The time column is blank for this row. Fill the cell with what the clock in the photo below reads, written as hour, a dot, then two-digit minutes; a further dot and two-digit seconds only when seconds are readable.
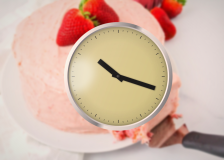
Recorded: 10.18
